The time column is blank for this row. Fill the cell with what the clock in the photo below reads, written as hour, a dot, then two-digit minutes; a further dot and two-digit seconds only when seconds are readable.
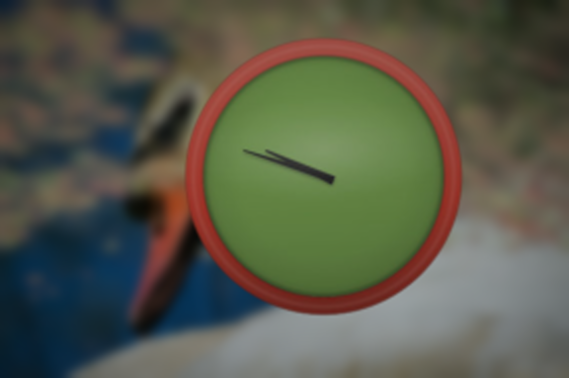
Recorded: 9.48
